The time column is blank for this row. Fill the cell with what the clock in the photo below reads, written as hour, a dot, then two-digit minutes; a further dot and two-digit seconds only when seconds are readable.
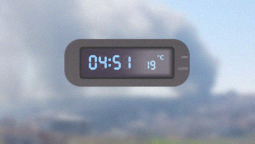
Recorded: 4.51
